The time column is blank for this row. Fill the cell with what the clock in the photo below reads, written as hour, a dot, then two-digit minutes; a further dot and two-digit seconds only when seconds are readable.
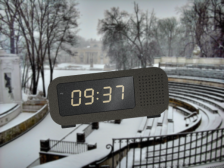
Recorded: 9.37
